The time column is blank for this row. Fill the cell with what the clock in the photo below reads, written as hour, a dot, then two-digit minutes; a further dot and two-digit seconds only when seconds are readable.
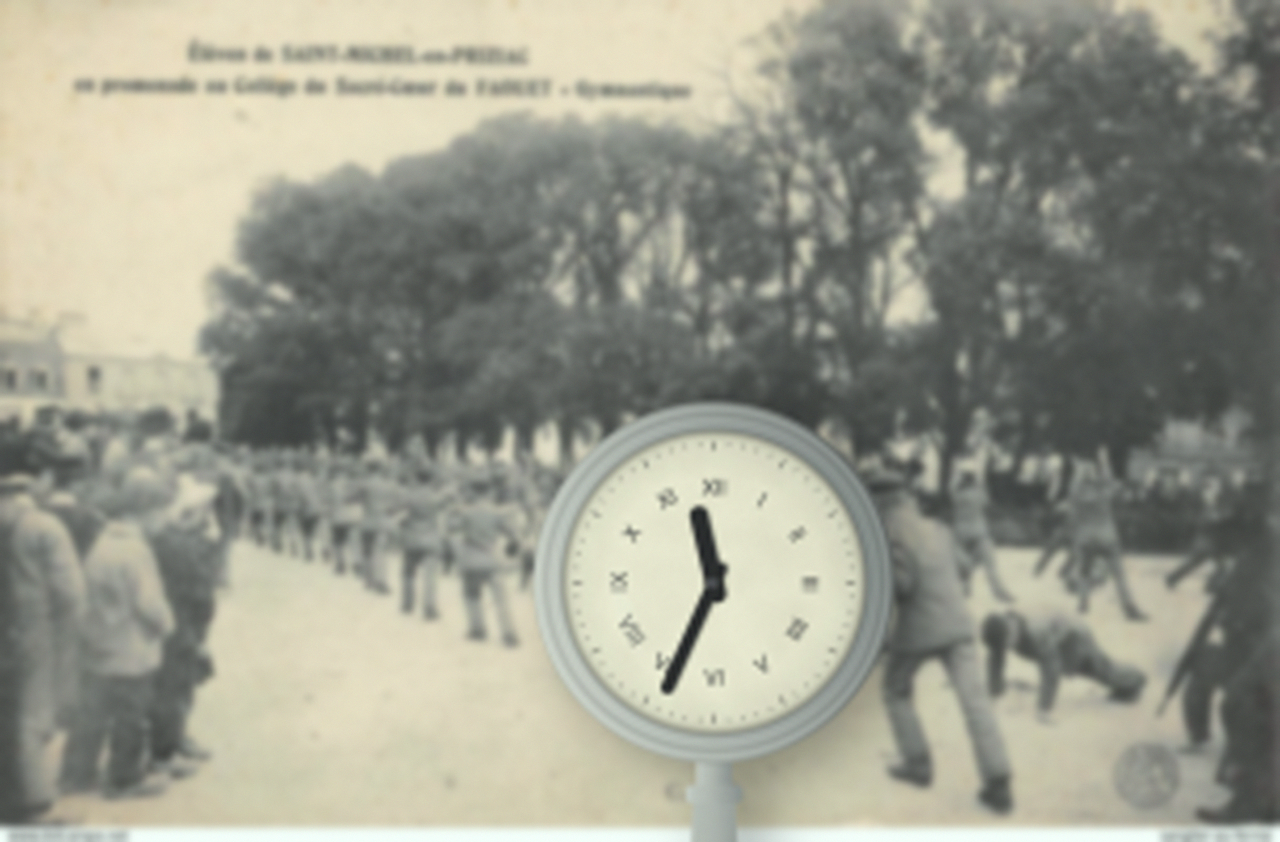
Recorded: 11.34
